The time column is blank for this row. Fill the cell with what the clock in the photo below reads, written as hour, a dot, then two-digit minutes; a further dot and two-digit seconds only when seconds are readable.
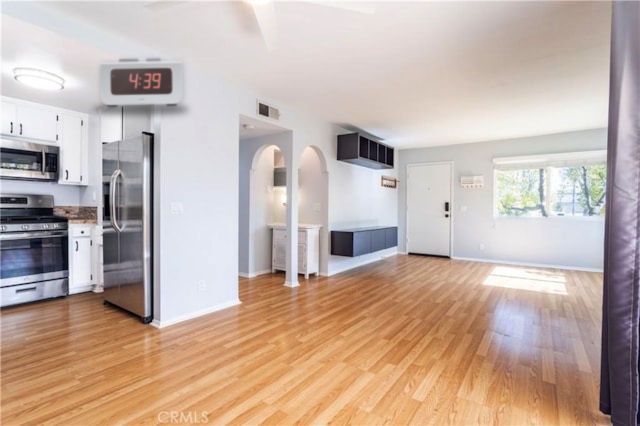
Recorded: 4.39
